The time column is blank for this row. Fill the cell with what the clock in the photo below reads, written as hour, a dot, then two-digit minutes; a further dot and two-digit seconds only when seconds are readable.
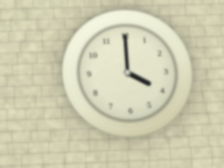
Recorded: 4.00
